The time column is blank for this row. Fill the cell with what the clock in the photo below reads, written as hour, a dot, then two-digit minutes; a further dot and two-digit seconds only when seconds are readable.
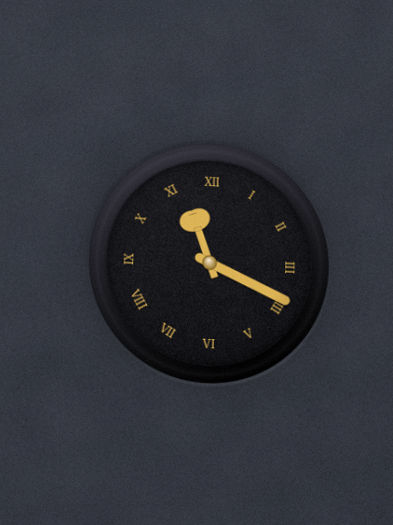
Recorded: 11.19
